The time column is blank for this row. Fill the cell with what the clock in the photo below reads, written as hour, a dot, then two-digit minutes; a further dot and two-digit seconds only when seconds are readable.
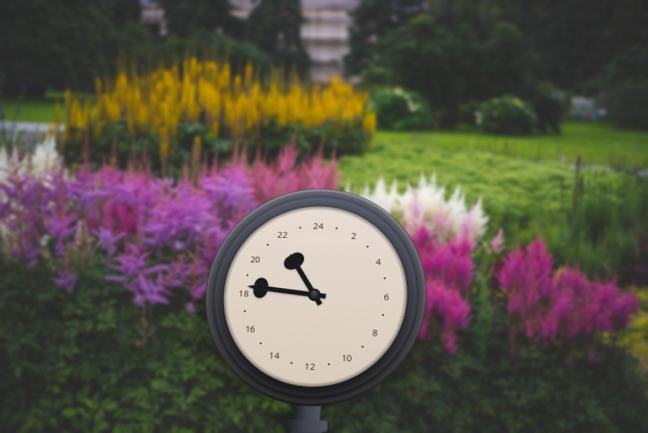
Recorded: 21.46
